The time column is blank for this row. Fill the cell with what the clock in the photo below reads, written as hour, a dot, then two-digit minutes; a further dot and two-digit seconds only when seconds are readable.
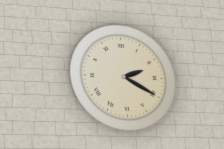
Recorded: 2.20
